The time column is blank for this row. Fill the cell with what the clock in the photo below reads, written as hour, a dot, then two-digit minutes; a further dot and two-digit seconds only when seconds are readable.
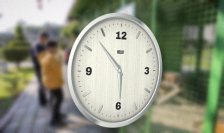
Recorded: 5.53
